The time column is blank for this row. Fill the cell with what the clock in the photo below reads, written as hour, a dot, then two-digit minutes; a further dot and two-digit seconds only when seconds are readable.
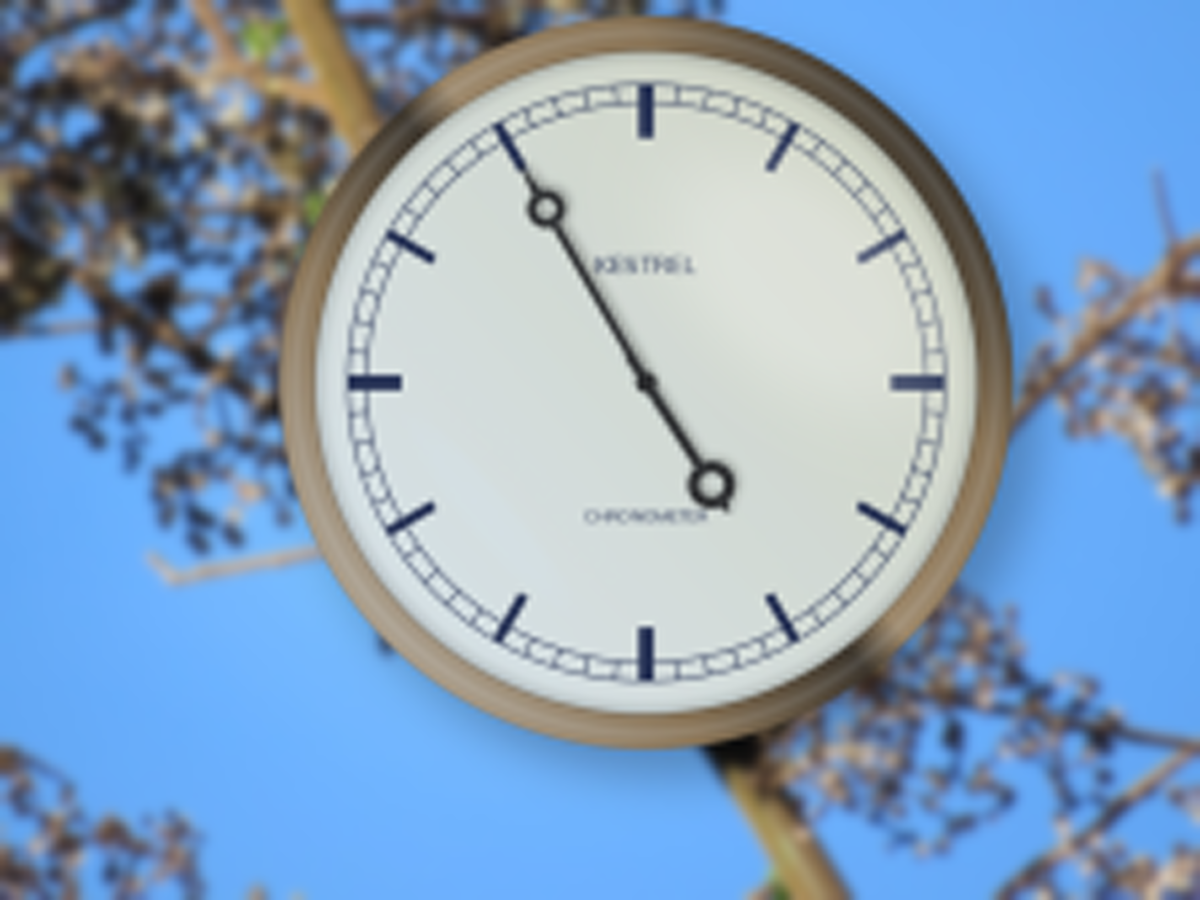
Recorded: 4.55
